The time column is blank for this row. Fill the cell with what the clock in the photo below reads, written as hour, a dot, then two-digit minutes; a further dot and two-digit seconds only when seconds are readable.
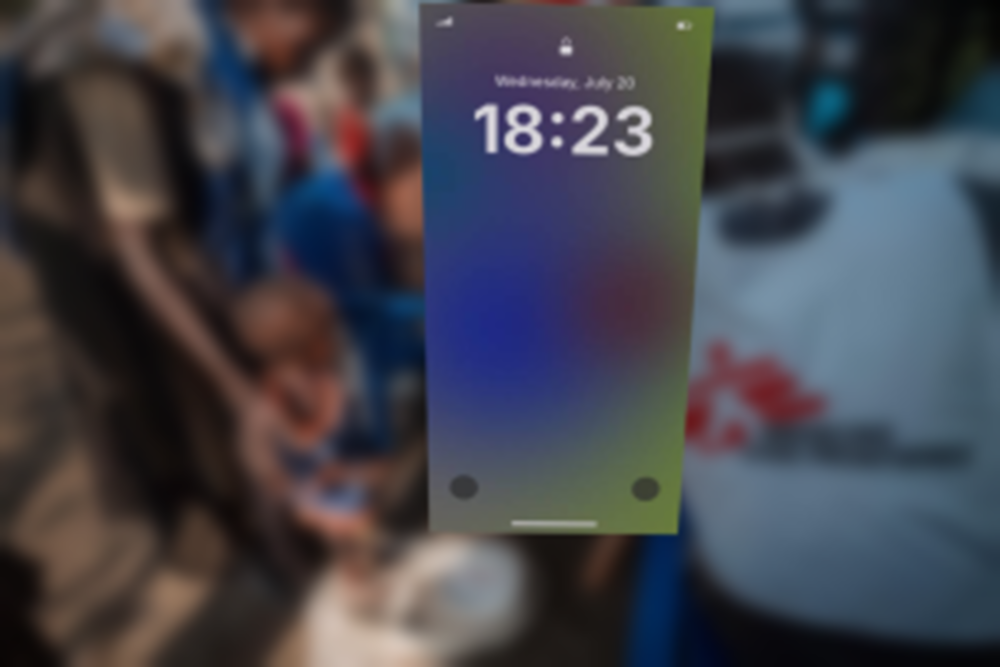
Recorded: 18.23
